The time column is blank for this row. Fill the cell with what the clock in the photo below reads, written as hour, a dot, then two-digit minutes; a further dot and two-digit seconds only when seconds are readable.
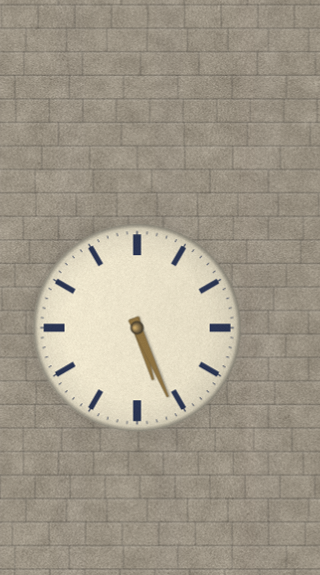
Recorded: 5.26
